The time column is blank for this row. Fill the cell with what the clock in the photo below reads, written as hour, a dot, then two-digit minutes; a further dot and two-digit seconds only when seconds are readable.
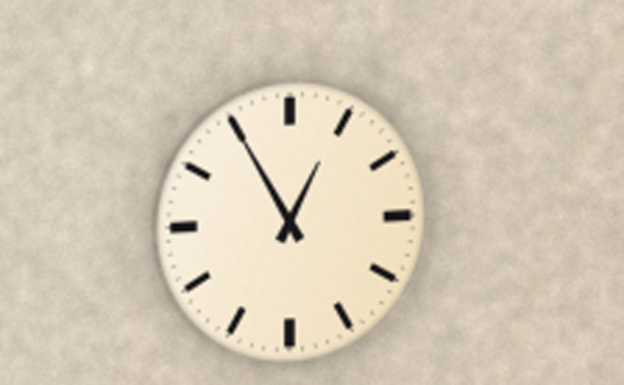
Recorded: 12.55
